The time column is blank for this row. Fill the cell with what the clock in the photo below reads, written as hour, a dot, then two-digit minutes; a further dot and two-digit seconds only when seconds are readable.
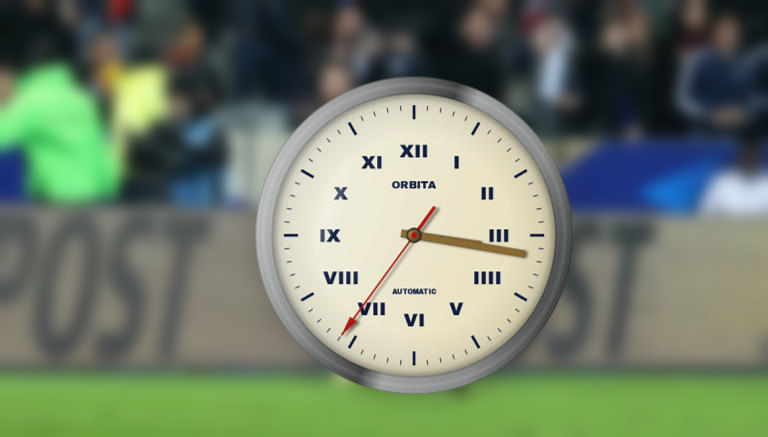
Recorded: 3.16.36
